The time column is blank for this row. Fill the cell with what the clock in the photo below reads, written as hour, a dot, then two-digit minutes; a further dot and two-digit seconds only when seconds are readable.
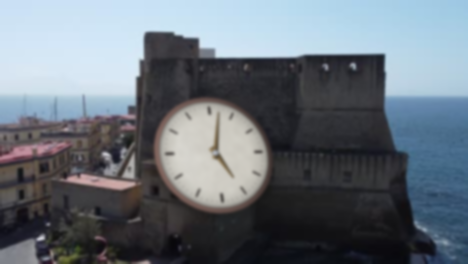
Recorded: 5.02
